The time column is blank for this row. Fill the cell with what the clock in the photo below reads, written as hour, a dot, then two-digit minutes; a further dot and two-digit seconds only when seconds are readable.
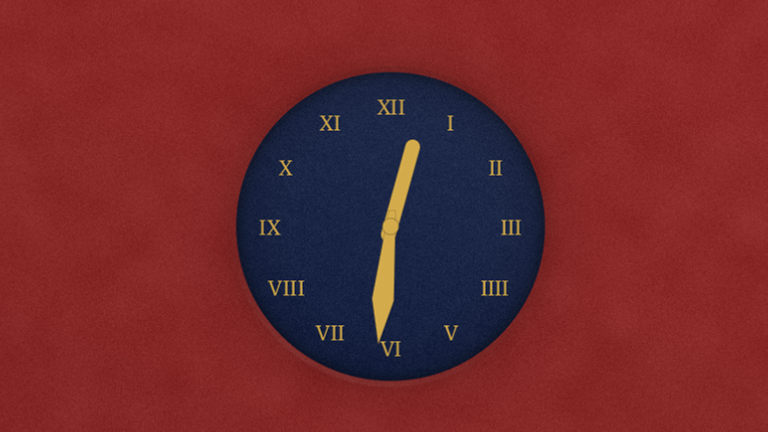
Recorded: 12.31
